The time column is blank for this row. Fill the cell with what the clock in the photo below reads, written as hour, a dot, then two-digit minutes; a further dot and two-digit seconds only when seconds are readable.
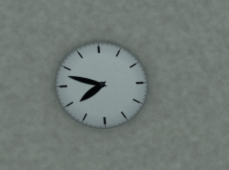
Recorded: 7.48
